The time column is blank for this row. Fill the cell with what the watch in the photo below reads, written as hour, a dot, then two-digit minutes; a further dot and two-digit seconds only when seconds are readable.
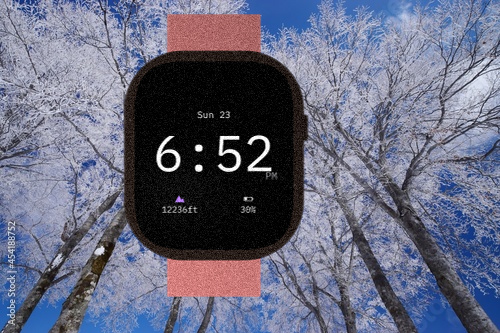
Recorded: 6.52
